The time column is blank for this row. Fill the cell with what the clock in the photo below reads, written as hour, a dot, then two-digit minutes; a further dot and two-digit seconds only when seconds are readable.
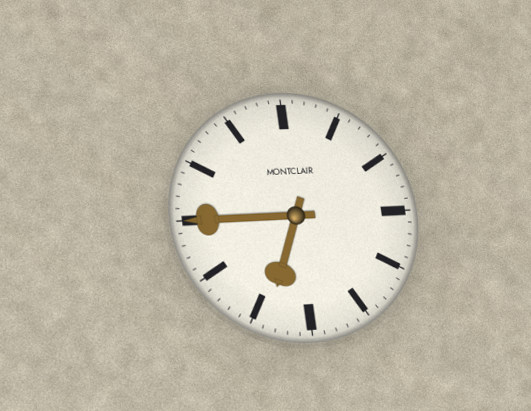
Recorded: 6.45
